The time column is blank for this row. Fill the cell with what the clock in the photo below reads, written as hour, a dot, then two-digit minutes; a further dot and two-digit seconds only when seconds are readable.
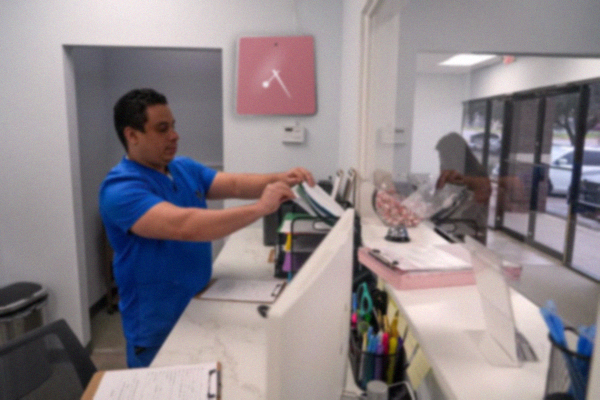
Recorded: 7.25
